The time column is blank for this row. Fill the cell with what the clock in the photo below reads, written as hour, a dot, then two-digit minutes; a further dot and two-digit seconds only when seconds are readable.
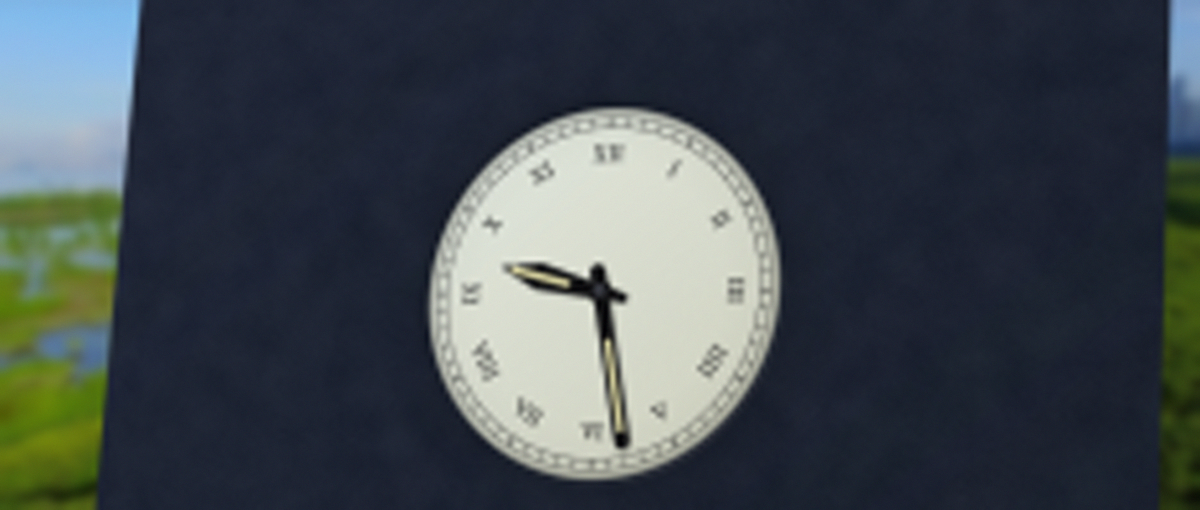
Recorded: 9.28
